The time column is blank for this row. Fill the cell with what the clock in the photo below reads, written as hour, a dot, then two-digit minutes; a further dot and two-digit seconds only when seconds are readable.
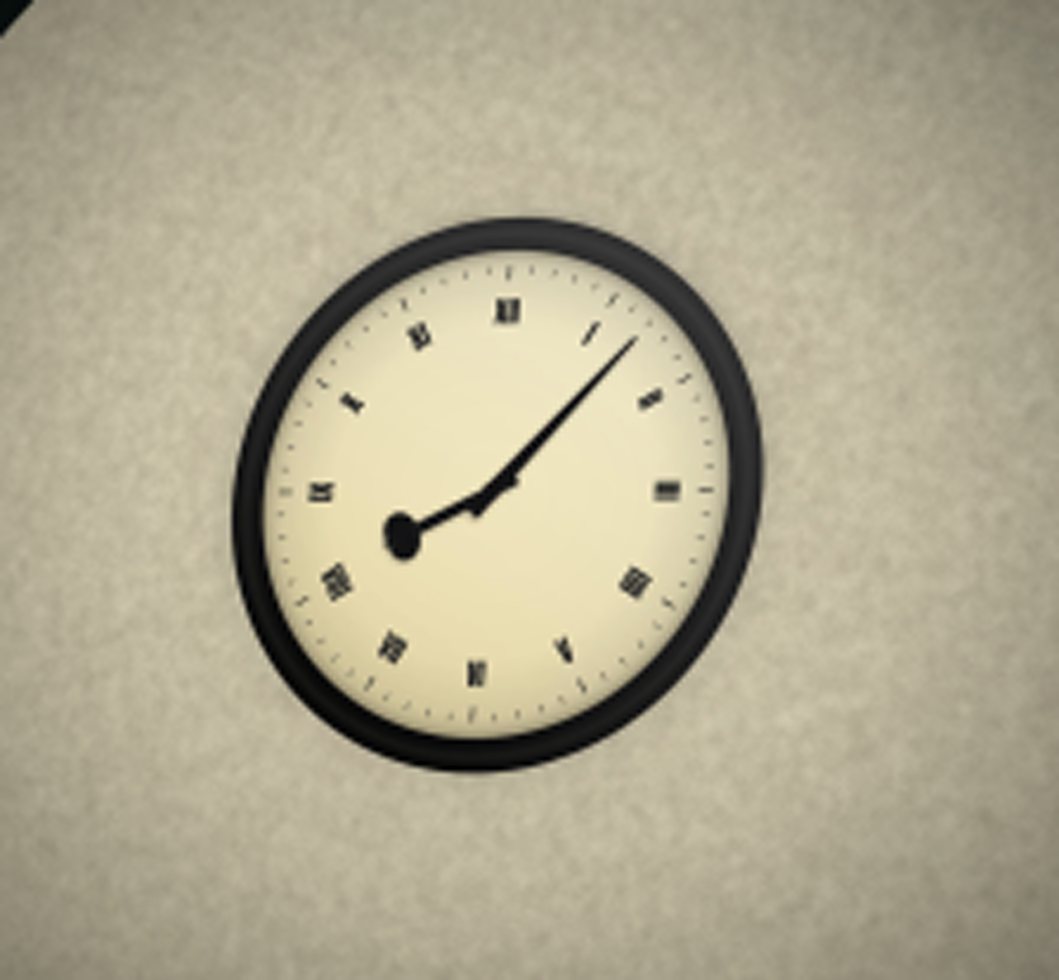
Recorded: 8.07
